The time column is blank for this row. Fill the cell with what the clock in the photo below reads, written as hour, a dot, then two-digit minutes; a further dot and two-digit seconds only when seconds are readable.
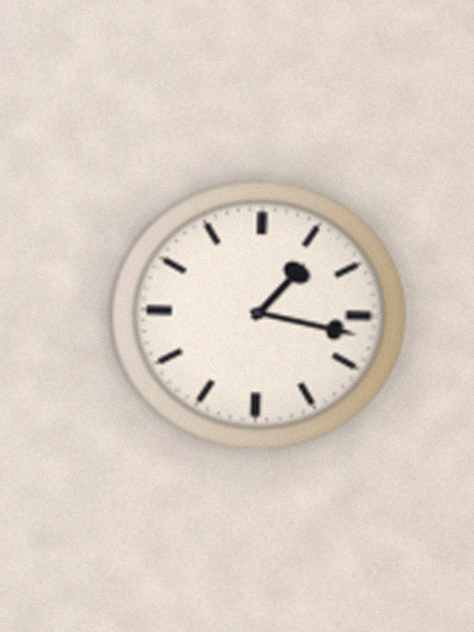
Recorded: 1.17
